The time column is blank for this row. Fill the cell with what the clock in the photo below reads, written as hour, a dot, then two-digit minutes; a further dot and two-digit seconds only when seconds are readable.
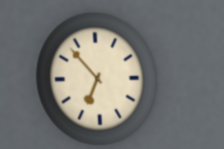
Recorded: 6.53
